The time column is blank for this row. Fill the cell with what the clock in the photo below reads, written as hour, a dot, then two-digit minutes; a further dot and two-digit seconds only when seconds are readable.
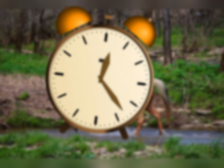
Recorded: 12.23
